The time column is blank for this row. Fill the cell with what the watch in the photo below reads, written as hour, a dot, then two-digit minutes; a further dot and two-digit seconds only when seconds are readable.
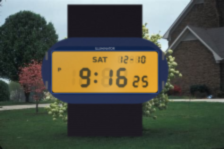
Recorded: 9.16.25
